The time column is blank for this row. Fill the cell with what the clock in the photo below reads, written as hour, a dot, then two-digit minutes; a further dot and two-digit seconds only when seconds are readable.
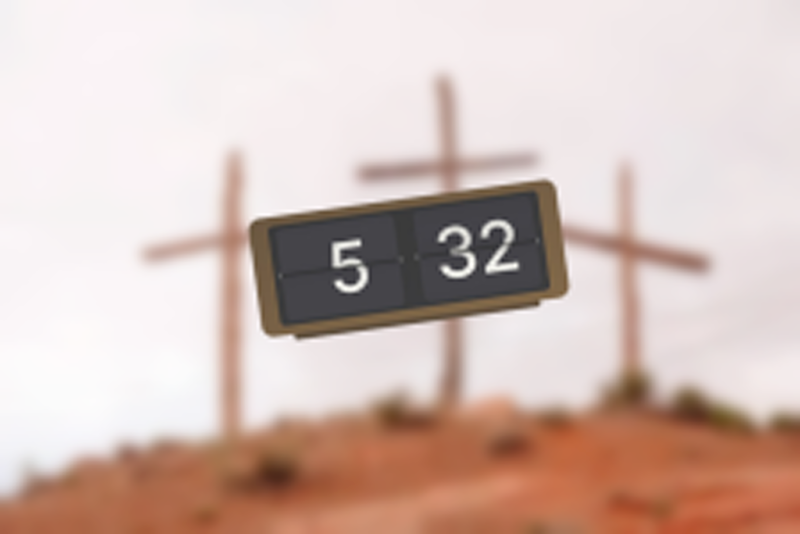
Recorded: 5.32
